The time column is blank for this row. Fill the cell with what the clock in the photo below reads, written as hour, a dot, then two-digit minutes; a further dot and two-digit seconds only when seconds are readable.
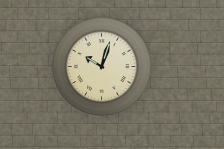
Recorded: 10.03
